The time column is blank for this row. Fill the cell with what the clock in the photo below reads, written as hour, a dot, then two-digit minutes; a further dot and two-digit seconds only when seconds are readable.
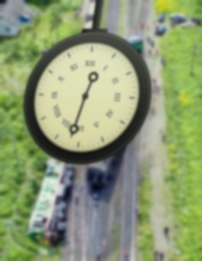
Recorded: 12.32
